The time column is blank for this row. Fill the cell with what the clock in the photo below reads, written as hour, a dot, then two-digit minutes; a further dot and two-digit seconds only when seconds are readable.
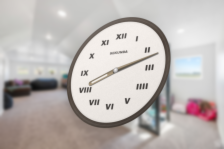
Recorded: 8.12
